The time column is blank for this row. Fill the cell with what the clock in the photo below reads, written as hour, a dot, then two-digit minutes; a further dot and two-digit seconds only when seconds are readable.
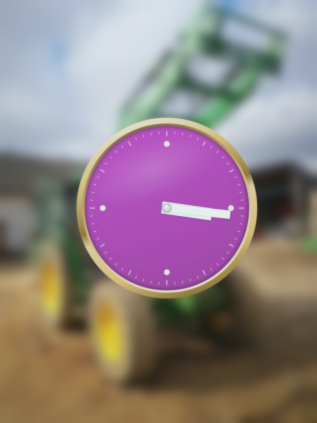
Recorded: 3.16
